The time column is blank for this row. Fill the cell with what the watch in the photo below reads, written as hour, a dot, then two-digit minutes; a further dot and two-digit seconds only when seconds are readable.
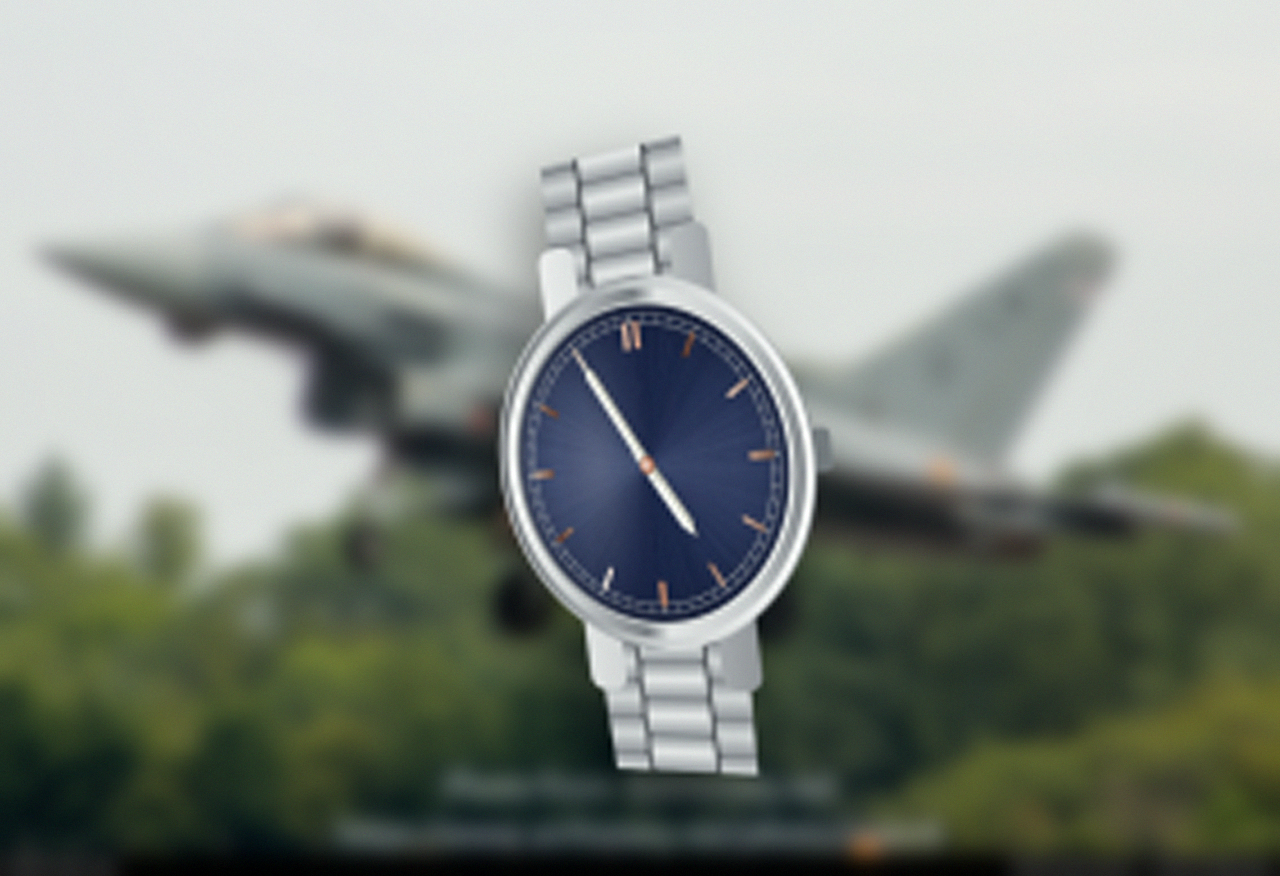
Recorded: 4.55
